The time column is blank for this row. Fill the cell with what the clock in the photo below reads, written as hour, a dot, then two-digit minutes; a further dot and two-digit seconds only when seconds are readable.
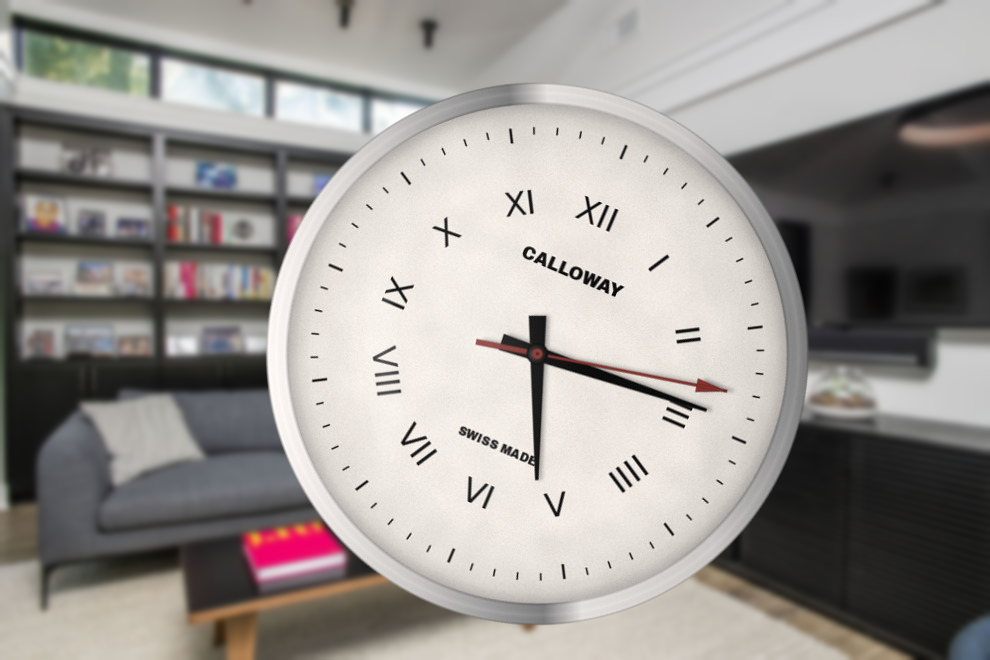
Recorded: 5.14.13
